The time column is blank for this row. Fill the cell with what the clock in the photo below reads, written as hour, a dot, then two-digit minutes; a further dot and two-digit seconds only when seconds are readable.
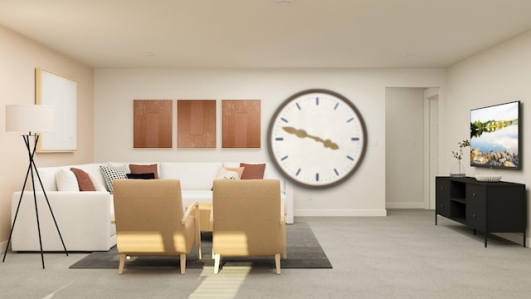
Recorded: 3.48
